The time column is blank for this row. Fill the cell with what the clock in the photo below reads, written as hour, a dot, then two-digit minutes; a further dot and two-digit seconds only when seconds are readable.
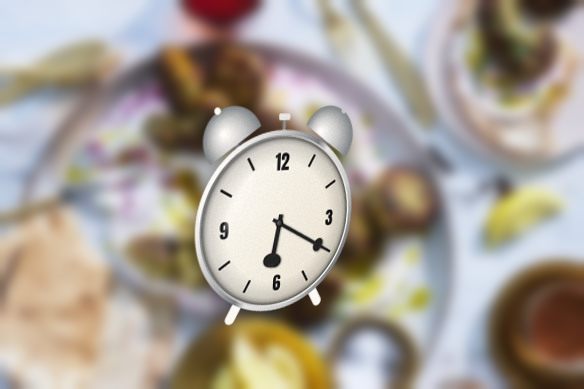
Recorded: 6.20
